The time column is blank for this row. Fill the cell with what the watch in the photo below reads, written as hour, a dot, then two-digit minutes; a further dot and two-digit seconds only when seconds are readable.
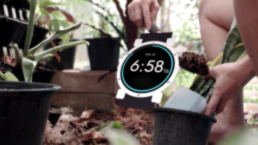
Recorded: 6.58
